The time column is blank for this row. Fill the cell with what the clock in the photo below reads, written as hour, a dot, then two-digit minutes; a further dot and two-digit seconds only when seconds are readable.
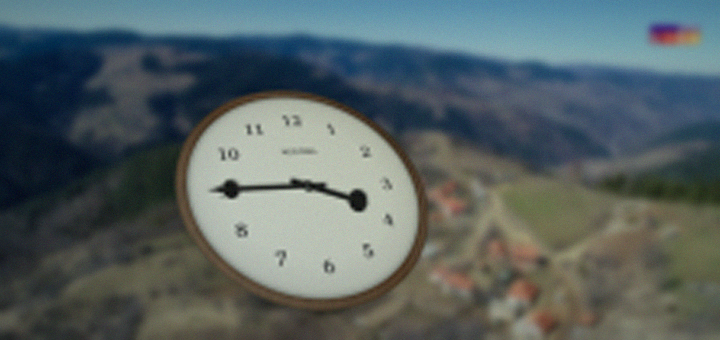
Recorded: 3.45
